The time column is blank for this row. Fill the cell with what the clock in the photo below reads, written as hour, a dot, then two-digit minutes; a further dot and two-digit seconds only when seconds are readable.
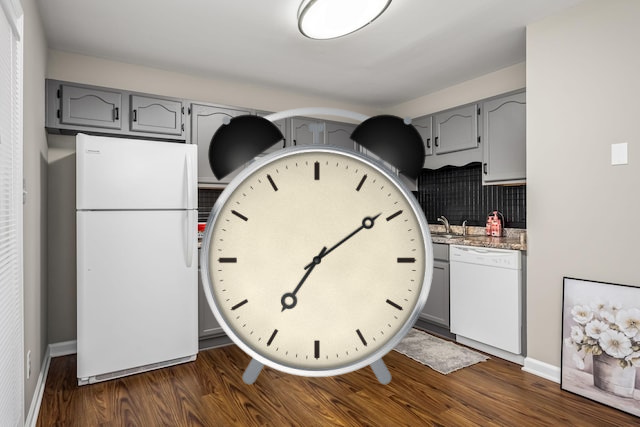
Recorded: 7.09
